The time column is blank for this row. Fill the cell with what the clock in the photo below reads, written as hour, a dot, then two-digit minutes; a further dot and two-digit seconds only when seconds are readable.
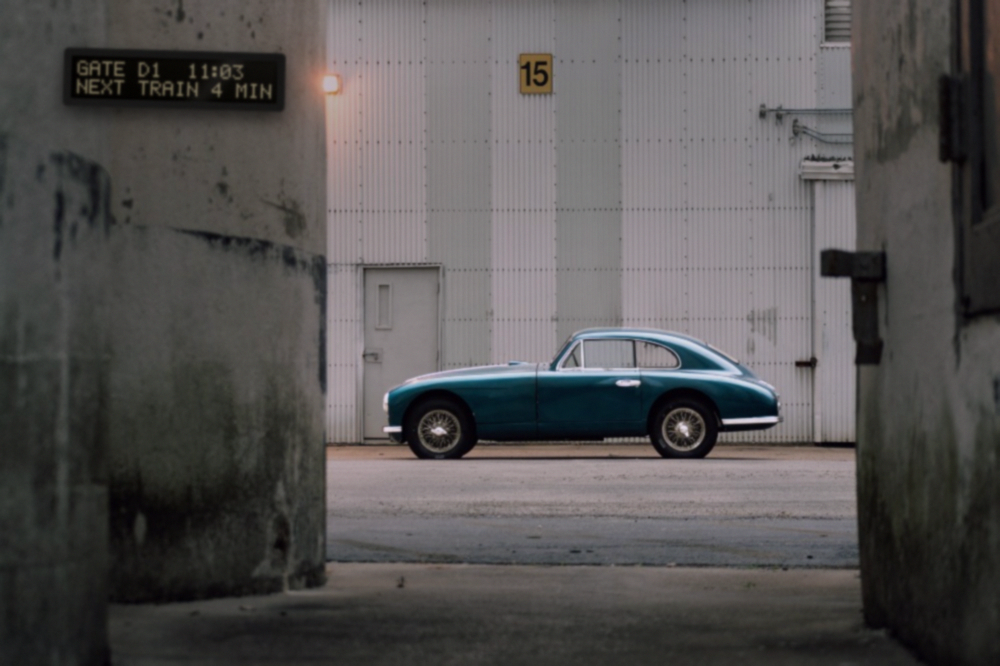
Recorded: 11.03
